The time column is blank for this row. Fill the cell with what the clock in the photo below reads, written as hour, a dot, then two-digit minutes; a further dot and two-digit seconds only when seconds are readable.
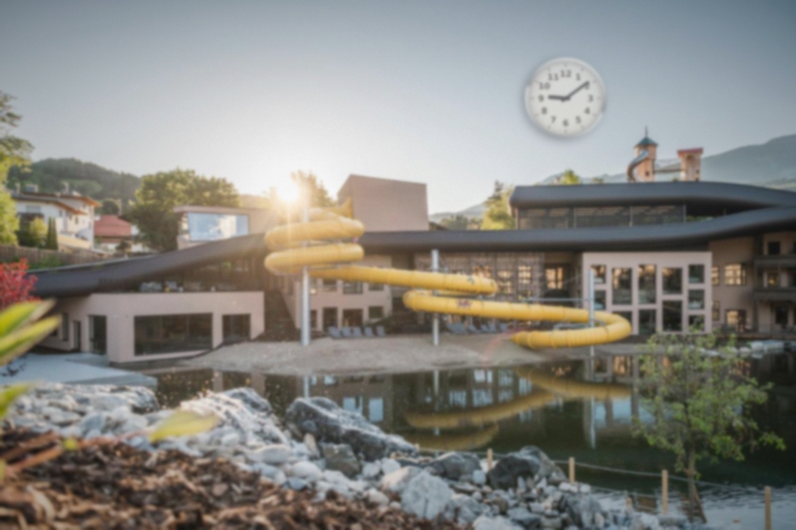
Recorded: 9.09
